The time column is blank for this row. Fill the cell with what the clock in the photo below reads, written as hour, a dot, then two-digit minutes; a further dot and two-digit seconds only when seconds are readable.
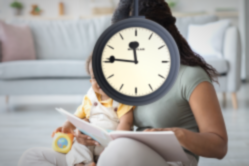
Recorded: 11.46
